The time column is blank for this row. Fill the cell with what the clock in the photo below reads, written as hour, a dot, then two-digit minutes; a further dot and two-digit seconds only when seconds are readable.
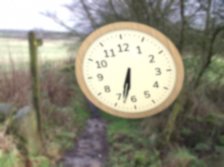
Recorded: 6.33
